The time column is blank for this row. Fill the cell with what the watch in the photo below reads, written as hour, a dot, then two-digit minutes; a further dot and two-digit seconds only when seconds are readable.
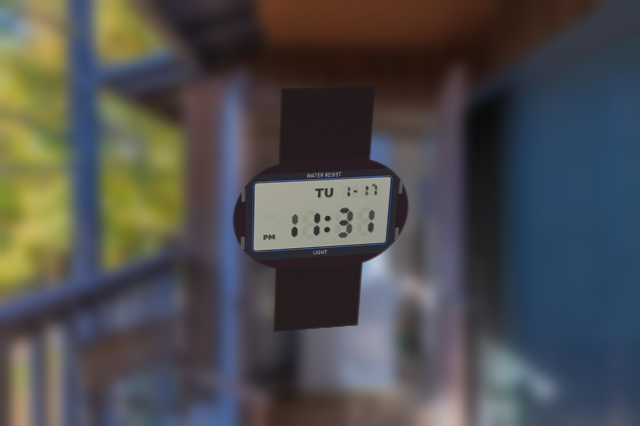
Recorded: 11.31
